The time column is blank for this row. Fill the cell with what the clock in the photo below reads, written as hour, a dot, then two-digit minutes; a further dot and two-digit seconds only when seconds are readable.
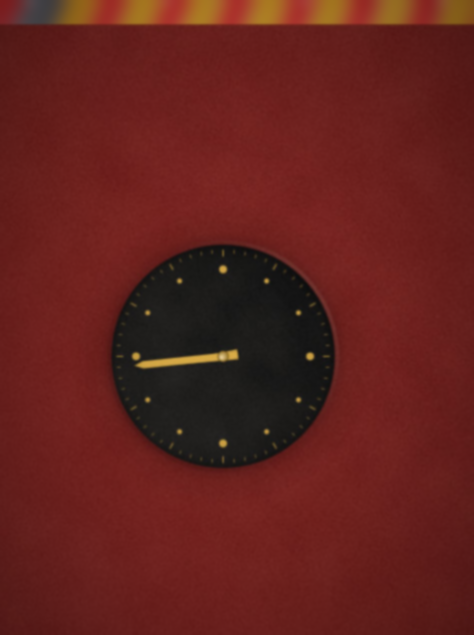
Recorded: 8.44
